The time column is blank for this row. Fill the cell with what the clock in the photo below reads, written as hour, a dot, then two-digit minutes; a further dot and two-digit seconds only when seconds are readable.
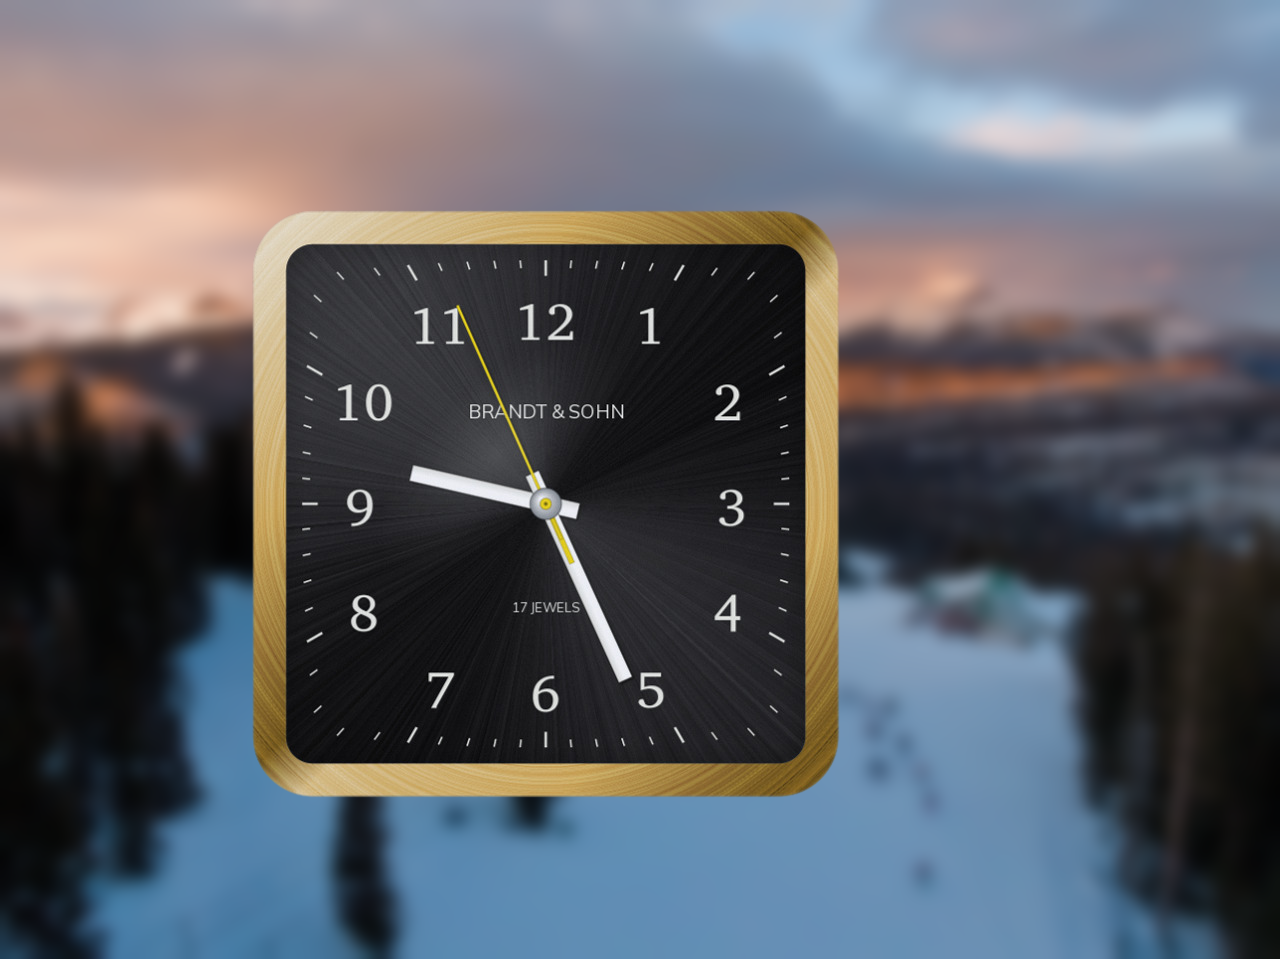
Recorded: 9.25.56
